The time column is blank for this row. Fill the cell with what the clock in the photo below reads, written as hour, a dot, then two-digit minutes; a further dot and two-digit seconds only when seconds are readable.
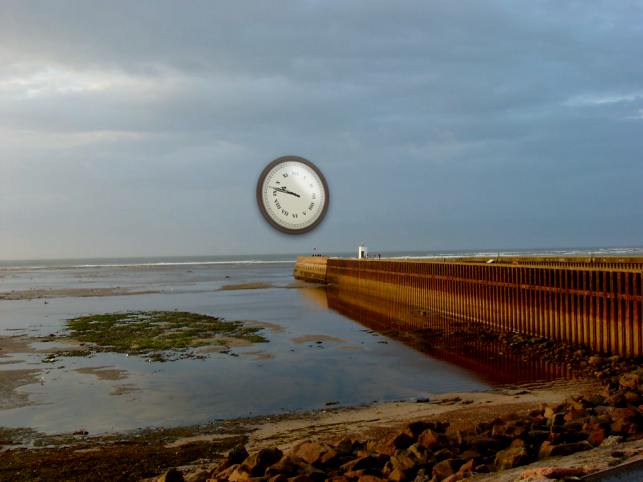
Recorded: 9.47
